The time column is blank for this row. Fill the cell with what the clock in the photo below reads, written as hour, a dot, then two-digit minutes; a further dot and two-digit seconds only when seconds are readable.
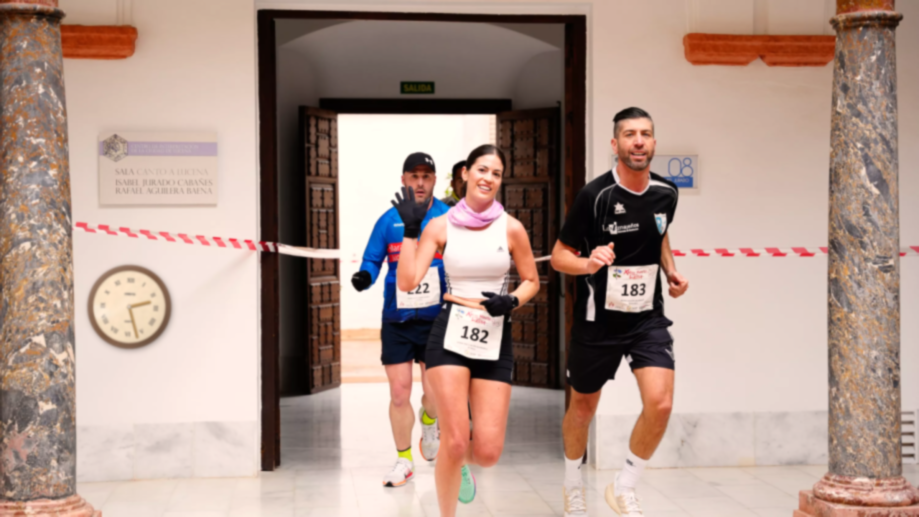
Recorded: 2.27
